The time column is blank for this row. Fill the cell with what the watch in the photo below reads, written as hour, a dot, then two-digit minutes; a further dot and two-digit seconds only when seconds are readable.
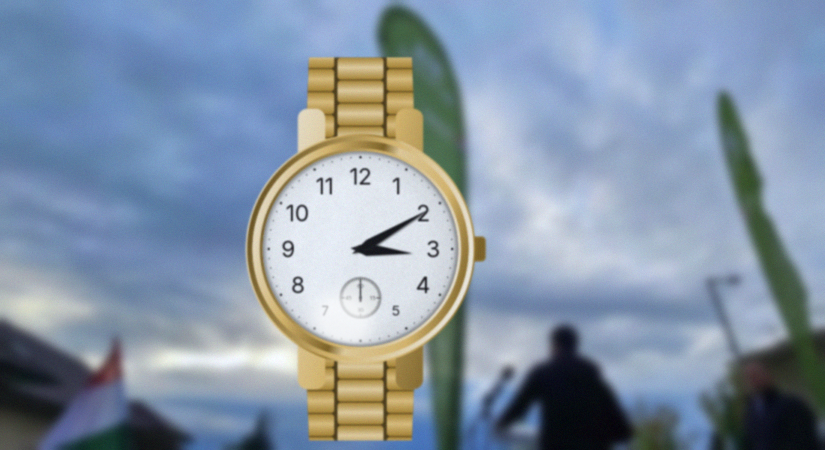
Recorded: 3.10
